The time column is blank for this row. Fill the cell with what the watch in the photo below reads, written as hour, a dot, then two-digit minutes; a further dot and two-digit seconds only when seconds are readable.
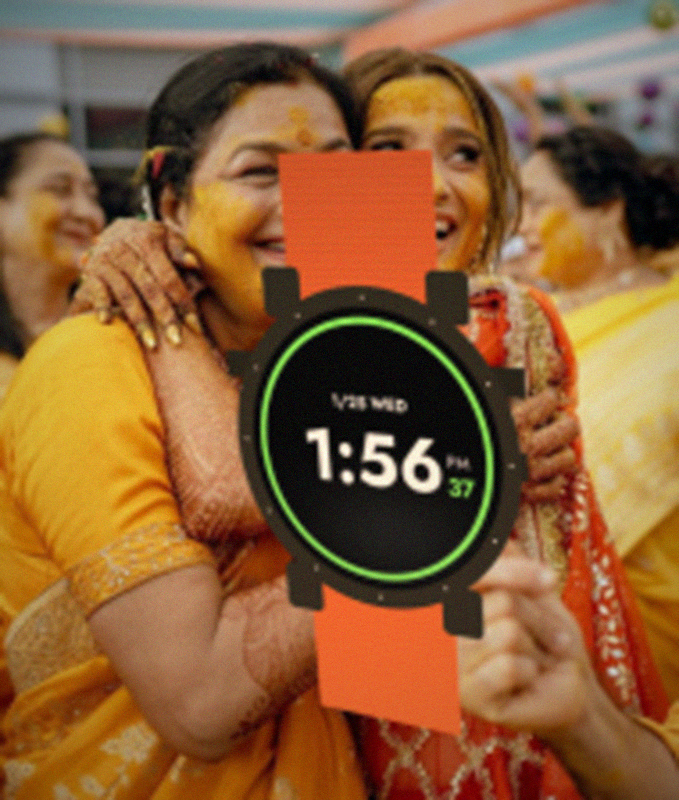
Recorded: 1.56
